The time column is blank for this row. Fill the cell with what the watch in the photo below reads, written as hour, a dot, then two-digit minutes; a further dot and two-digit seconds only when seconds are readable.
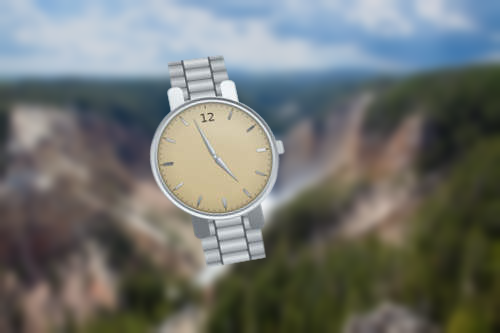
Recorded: 4.57
